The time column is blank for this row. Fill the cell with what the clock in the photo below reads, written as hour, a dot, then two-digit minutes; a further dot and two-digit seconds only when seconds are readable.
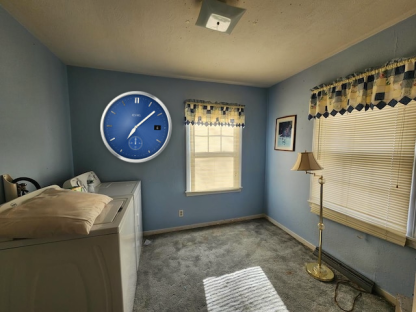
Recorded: 7.08
